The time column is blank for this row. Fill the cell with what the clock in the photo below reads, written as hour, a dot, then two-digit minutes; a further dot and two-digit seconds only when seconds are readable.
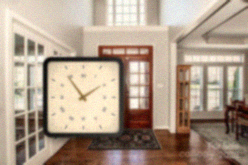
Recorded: 1.54
